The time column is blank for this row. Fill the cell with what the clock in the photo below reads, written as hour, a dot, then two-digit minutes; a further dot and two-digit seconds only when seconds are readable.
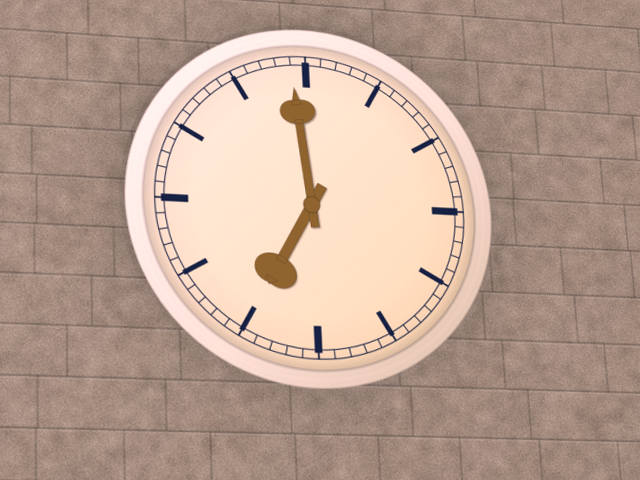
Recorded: 6.59
